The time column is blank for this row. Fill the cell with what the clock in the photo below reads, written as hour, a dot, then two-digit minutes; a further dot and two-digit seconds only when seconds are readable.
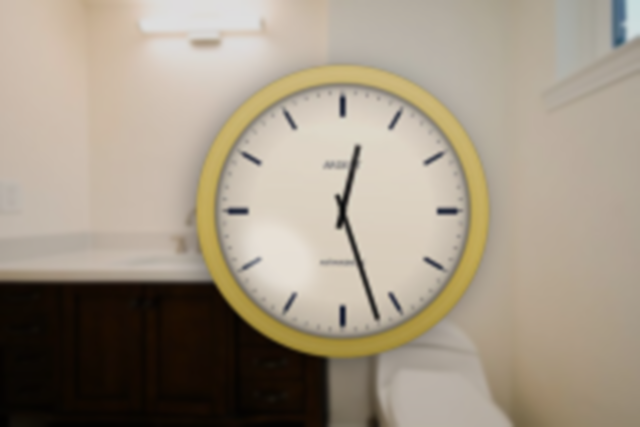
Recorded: 12.27
